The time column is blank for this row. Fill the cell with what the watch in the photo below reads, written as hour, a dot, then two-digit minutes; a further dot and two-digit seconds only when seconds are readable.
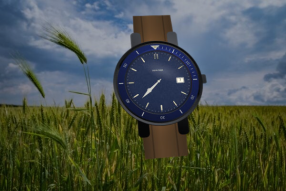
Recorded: 7.38
